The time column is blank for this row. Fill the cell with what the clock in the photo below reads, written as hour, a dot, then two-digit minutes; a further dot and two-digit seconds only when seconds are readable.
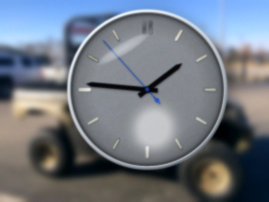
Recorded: 1.45.53
